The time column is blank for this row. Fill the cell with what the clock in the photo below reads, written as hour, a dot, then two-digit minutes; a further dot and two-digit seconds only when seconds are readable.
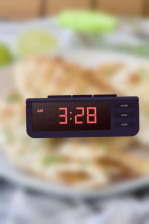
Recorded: 3.28
